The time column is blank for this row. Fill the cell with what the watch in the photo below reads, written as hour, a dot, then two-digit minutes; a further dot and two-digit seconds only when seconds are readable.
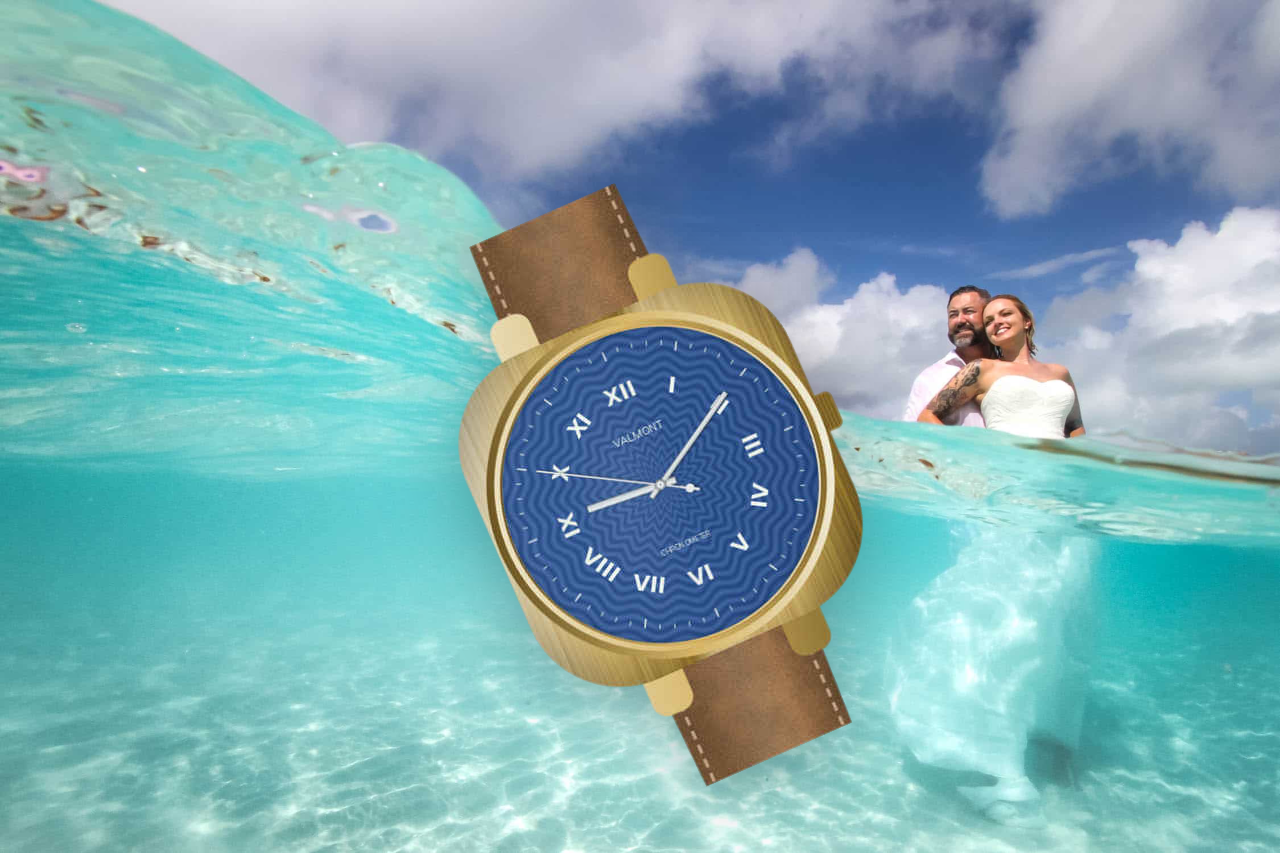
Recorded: 9.09.50
